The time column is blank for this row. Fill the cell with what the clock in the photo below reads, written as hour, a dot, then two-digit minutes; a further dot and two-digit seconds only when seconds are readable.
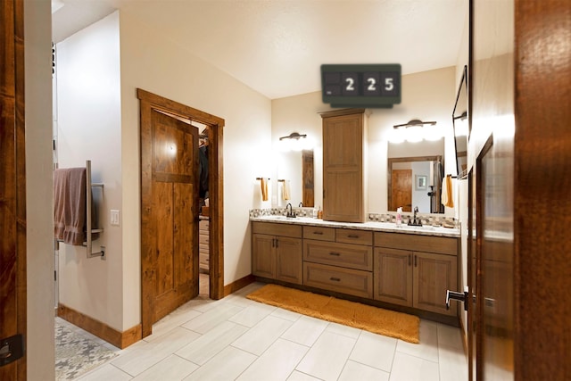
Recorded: 2.25
